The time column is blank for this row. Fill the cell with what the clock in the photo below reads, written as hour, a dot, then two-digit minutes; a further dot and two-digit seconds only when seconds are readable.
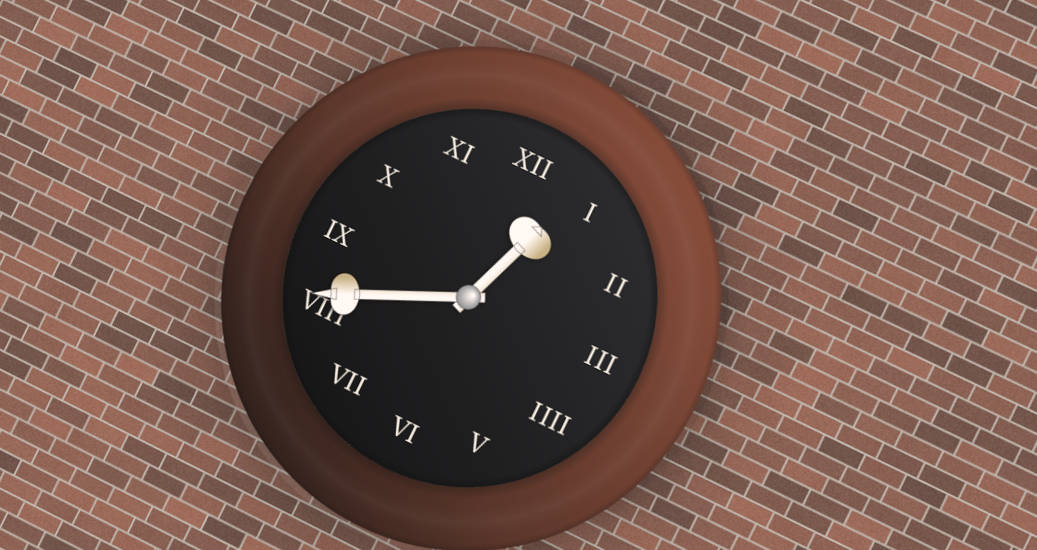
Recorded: 12.41
